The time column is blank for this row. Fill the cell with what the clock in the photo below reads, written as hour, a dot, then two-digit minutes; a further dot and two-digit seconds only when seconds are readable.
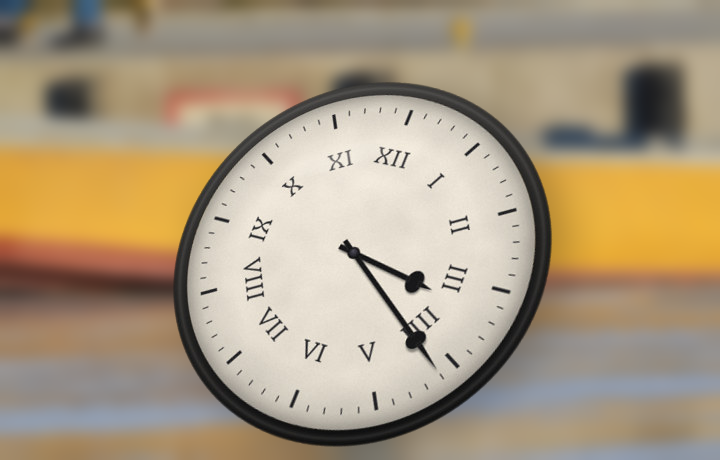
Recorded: 3.21
